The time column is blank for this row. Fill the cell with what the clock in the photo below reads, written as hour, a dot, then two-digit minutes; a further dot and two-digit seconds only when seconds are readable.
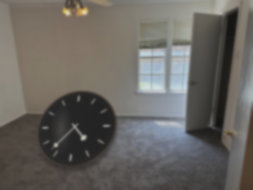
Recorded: 4.37
